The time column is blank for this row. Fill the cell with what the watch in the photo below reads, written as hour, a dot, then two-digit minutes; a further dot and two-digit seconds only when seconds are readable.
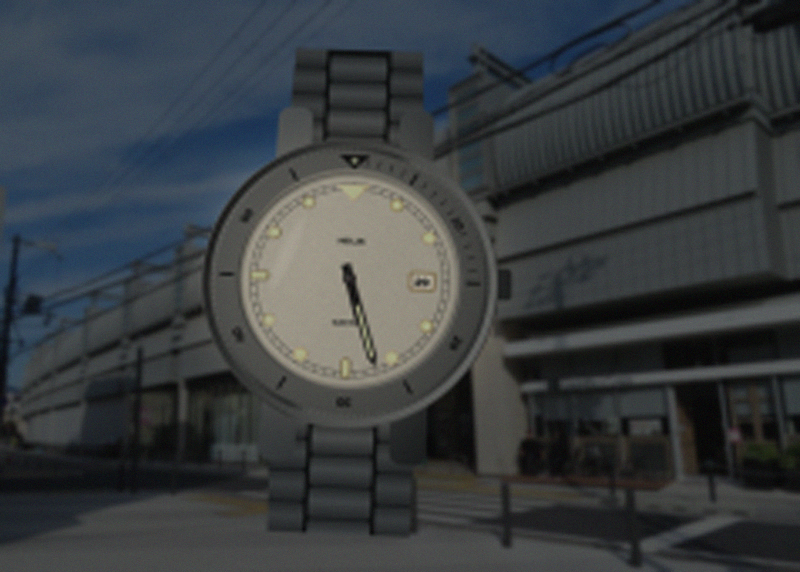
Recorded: 5.27
